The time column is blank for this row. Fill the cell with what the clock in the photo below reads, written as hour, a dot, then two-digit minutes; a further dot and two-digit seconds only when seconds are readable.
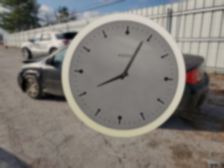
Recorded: 8.04
